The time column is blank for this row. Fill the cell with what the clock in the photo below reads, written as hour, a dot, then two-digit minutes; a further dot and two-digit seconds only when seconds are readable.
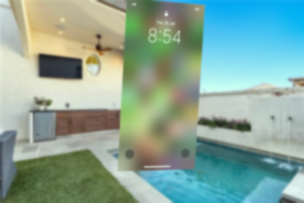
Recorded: 8.54
